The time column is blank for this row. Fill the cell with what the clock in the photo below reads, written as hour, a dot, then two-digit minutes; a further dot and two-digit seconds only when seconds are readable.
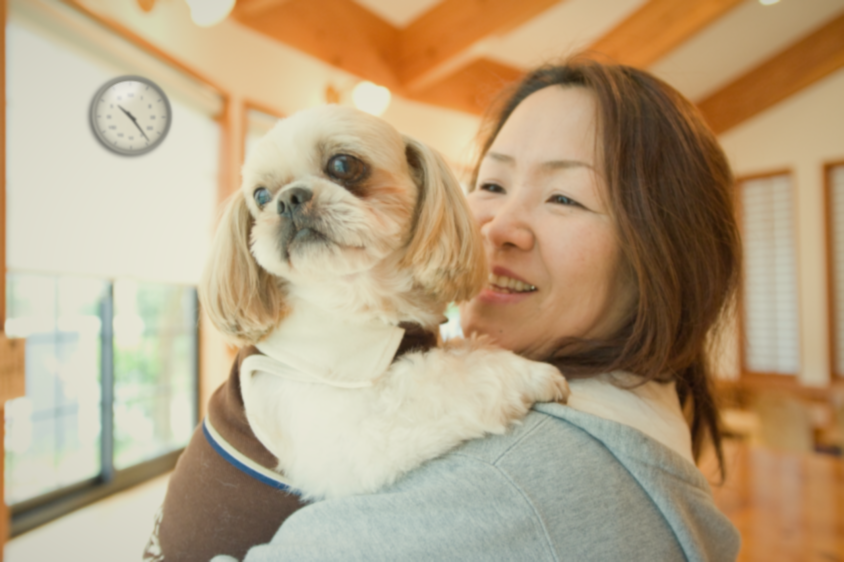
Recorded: 10.24
